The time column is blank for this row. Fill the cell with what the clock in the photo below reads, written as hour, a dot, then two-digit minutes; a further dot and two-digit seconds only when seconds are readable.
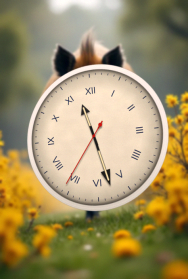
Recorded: 11.27.36
